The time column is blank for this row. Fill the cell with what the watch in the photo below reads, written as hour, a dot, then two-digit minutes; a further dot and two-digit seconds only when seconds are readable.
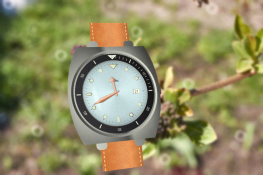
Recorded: 11.41
